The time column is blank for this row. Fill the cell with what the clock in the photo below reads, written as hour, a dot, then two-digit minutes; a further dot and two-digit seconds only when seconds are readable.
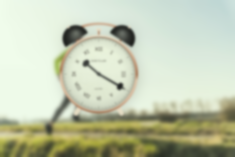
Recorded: 10.20
